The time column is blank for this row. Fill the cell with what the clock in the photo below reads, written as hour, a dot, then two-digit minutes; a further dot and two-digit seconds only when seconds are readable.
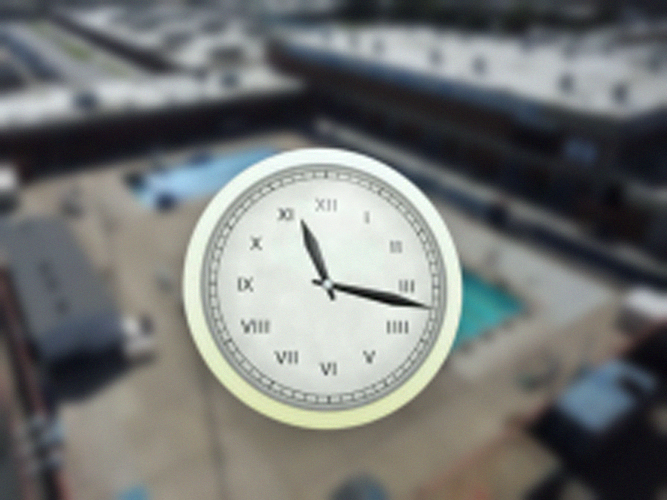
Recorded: 11.17
